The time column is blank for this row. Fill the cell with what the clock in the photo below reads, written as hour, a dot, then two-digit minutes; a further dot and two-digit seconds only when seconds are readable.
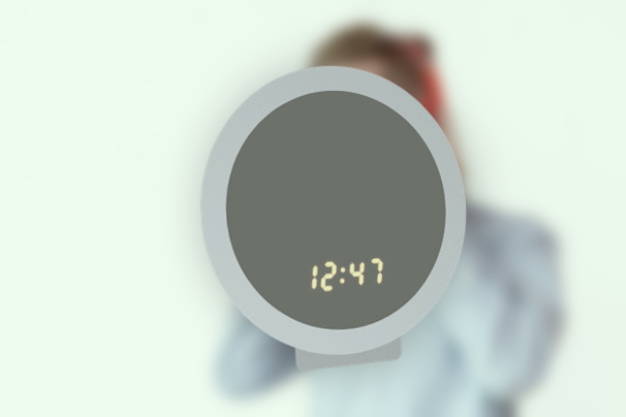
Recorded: 12.47
